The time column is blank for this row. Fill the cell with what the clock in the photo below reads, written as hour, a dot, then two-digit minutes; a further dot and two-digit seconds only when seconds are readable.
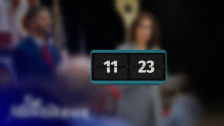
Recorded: 11.23
